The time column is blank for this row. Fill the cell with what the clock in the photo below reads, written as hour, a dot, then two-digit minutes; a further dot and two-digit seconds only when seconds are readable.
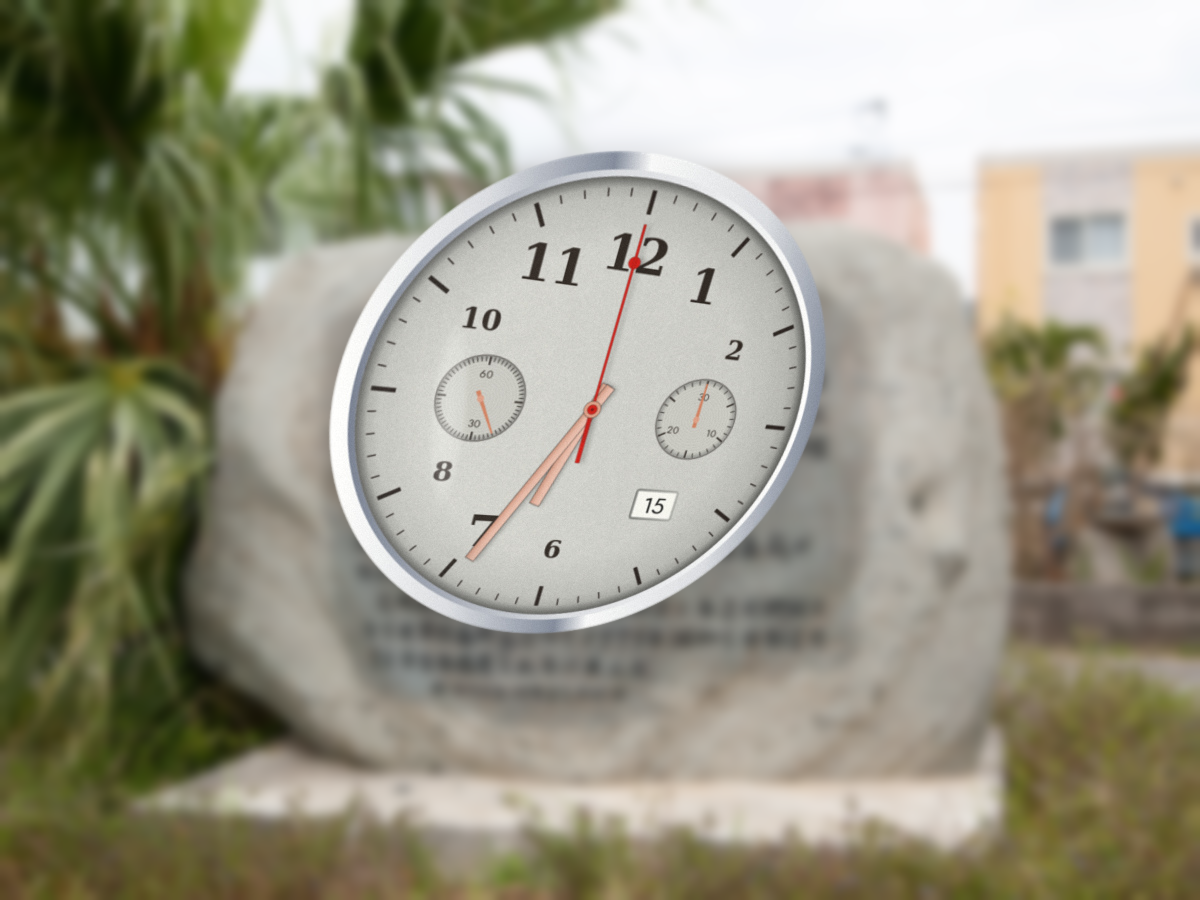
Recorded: 6.34.25
